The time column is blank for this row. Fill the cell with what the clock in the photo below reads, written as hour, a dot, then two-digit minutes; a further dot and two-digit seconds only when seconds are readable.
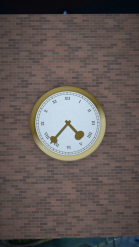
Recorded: 4.37
